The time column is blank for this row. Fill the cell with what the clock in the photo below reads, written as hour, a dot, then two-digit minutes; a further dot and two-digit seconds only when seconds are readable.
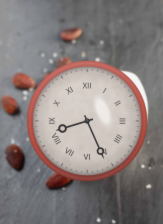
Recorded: 8.26
